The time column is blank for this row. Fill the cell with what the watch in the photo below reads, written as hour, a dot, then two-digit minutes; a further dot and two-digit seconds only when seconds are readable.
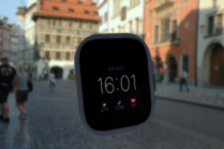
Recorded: 16.01
